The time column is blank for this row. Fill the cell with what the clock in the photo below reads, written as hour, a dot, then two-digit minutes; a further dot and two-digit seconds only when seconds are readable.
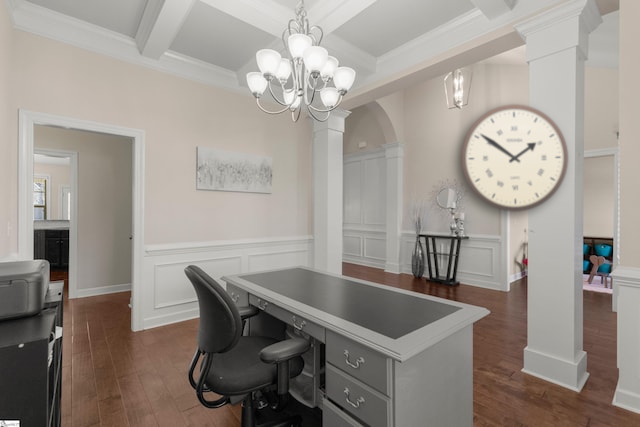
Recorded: 1.51
